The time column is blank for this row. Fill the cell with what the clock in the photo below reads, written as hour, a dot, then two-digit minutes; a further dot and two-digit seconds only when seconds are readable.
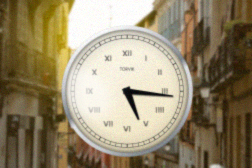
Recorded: 5.16
